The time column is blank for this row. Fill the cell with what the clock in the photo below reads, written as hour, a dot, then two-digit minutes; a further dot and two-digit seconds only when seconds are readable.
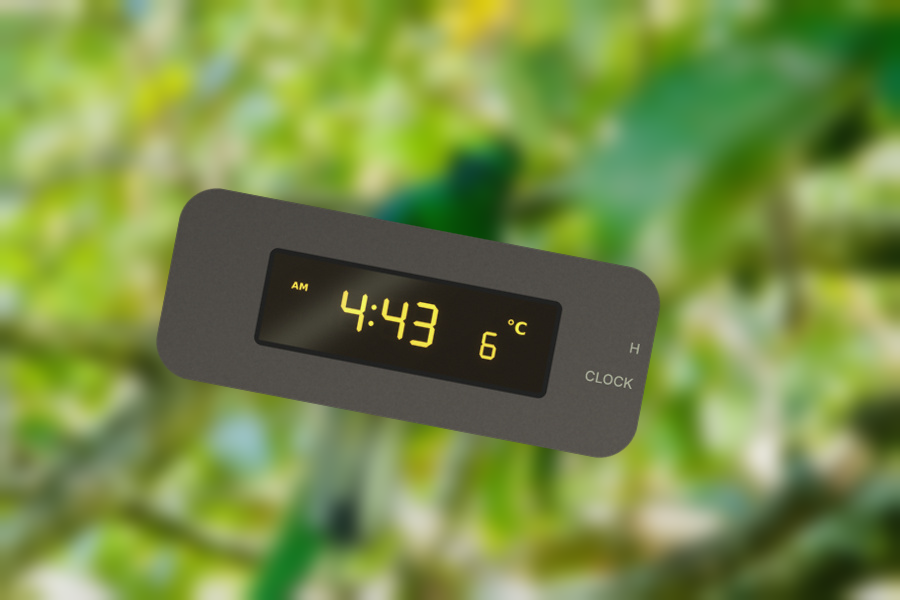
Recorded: 4.43
